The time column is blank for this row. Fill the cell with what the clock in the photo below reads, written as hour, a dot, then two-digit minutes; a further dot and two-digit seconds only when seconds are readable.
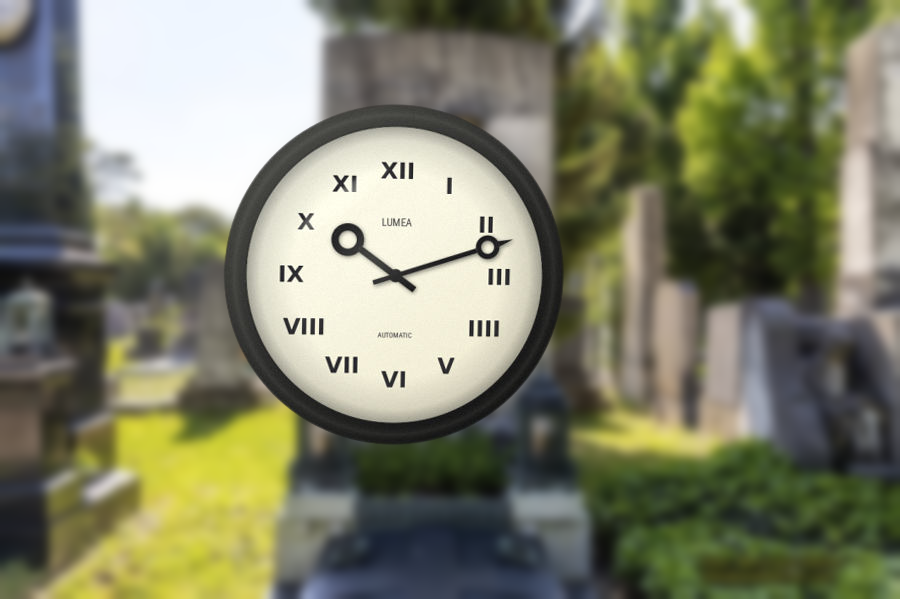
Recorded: 10.12
